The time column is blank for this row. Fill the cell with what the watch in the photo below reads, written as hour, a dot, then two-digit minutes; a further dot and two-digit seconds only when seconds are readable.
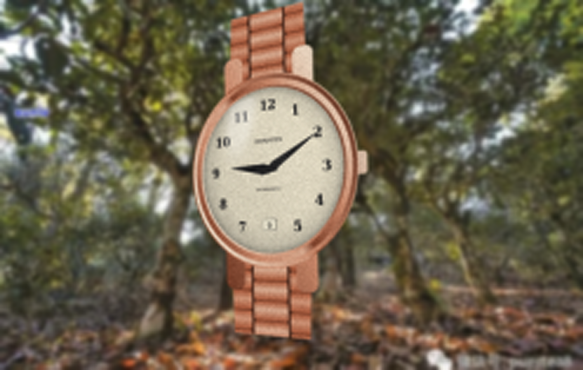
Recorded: 9.10
